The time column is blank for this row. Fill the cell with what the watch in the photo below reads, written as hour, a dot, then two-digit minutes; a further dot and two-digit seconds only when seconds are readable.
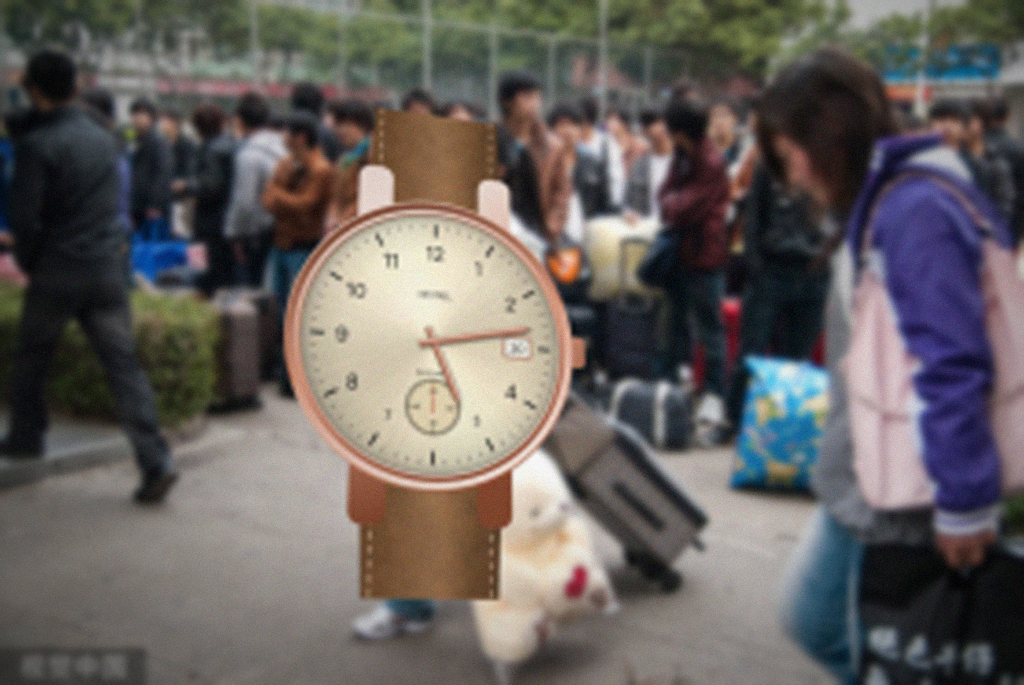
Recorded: 5.13
